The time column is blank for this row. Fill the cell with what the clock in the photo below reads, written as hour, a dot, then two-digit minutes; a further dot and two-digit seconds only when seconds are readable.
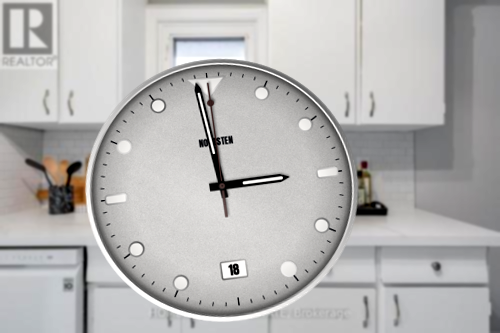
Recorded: 2.59.00
